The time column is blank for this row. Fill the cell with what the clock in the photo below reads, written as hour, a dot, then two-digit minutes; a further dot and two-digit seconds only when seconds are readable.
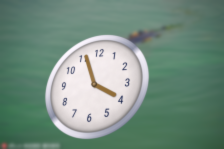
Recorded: 3.56
